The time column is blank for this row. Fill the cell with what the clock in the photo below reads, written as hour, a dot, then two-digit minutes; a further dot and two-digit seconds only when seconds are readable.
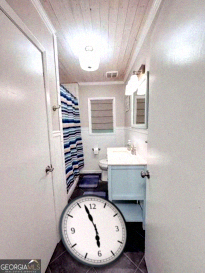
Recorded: 5.57
